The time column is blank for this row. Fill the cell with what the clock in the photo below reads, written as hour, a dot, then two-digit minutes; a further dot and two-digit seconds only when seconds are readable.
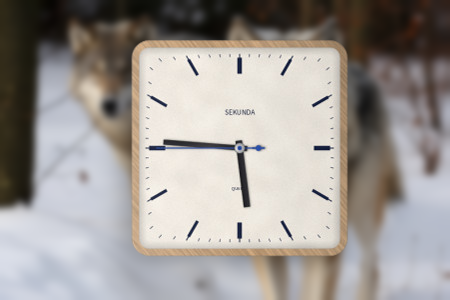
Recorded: 5.45.45
